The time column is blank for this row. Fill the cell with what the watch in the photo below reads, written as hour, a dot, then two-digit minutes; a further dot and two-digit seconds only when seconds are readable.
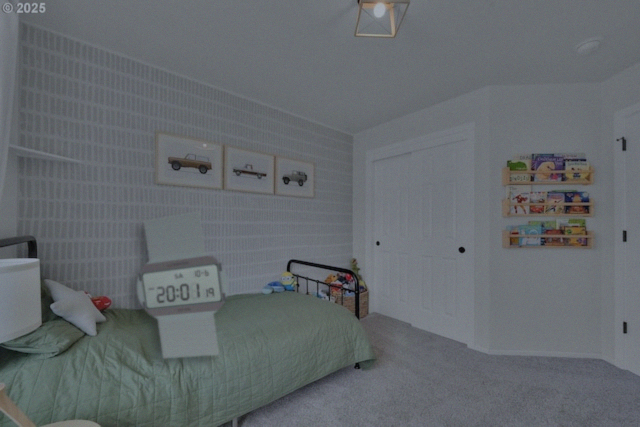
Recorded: 20.01
